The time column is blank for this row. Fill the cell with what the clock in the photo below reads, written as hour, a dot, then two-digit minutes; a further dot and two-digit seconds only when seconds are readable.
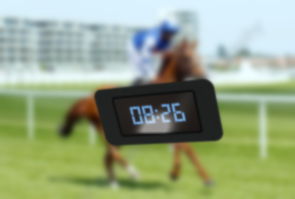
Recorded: 8.26
